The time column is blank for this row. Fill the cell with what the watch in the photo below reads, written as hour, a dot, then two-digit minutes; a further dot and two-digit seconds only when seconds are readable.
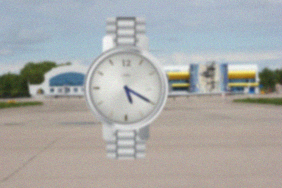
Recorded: 5.20
